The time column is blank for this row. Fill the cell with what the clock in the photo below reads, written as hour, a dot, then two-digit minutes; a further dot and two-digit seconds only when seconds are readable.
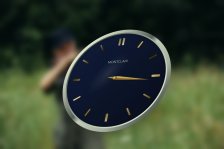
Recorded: 3.16
